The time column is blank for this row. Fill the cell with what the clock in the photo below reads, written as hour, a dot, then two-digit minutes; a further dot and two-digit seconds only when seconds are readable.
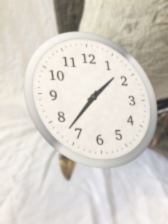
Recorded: 1.37
